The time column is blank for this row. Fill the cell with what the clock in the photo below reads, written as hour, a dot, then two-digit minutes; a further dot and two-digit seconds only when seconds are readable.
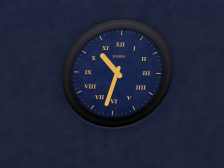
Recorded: 10.32
